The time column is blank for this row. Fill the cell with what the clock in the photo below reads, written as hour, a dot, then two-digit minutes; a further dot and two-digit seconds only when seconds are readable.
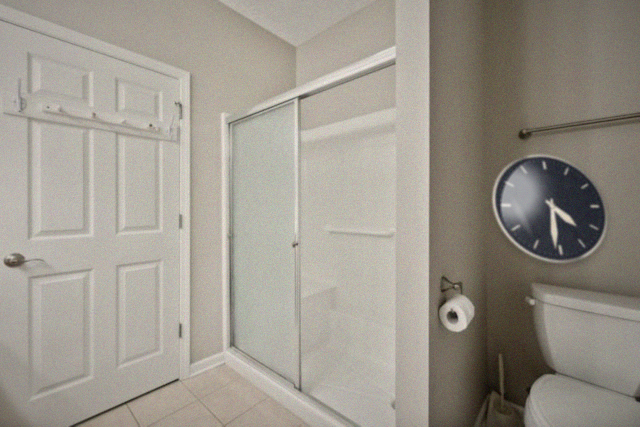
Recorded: 4.31
